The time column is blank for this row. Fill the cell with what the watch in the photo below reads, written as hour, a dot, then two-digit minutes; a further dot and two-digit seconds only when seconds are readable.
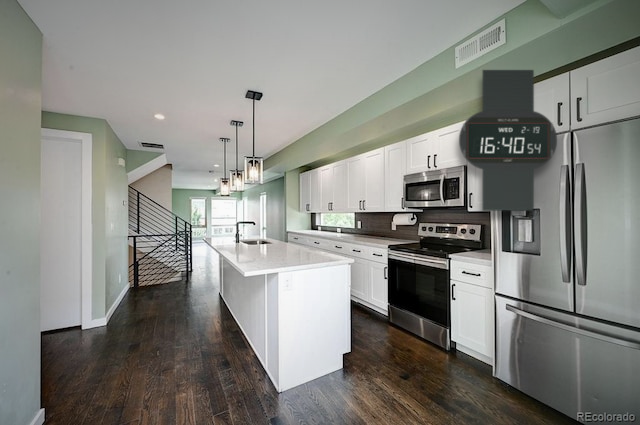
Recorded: 16.40.54
